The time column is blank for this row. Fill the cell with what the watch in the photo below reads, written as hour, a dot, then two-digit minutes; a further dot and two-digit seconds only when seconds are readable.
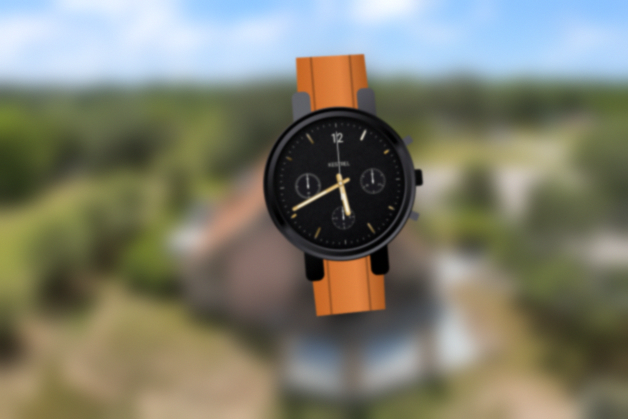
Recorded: 5.41
